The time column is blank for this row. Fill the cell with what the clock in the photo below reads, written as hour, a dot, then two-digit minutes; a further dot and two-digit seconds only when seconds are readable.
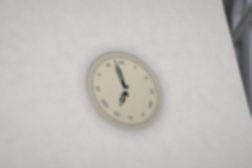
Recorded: 6.58
